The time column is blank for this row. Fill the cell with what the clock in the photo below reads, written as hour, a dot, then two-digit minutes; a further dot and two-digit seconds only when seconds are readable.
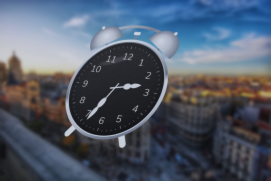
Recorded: 2.34
